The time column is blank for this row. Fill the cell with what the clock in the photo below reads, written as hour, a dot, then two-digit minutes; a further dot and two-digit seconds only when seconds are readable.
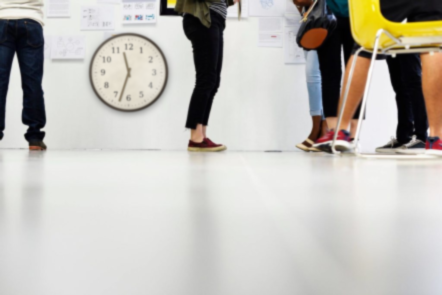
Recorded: 11.33
